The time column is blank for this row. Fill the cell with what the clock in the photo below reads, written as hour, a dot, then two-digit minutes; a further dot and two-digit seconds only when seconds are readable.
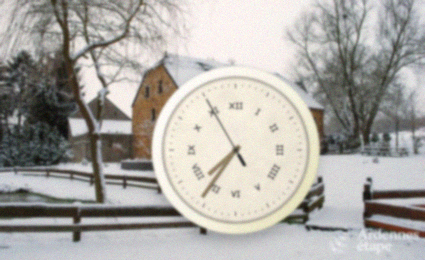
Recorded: 7.35.55
